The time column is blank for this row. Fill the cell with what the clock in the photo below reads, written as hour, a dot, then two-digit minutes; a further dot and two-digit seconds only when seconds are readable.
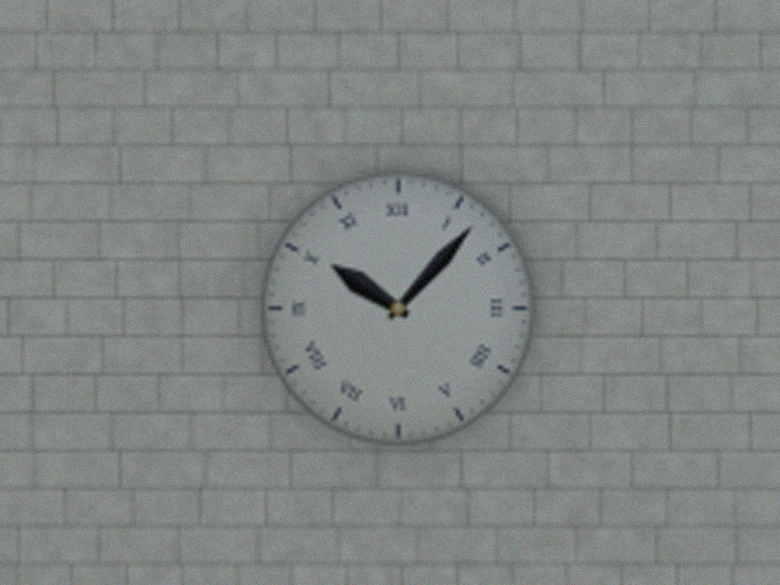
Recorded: 10.07
